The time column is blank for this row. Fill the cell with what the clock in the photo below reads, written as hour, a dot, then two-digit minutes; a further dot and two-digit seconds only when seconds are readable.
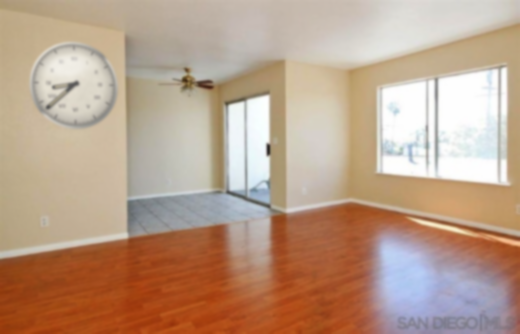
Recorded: 8.38
